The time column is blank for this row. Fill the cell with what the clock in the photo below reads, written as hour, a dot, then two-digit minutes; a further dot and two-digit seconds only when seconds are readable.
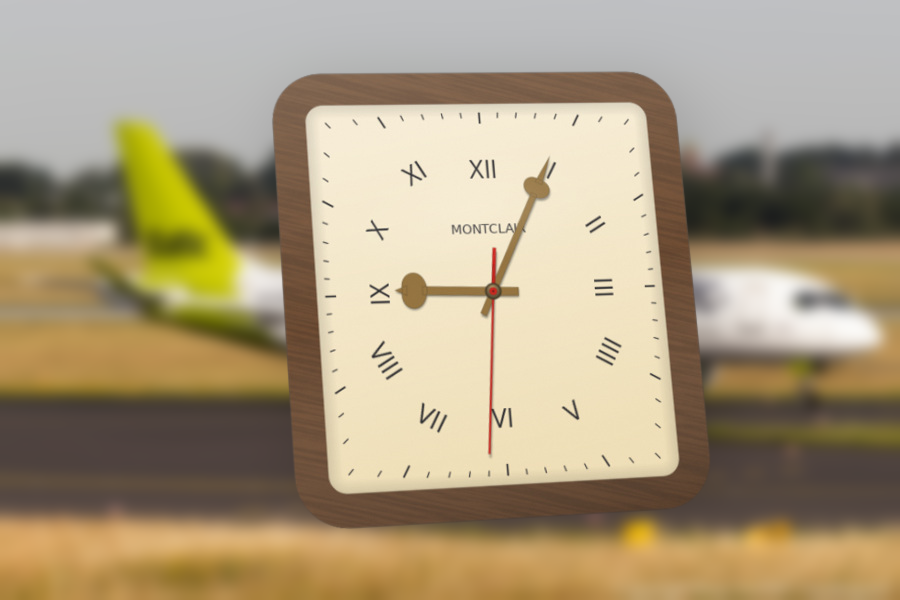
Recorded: 9.04.31
